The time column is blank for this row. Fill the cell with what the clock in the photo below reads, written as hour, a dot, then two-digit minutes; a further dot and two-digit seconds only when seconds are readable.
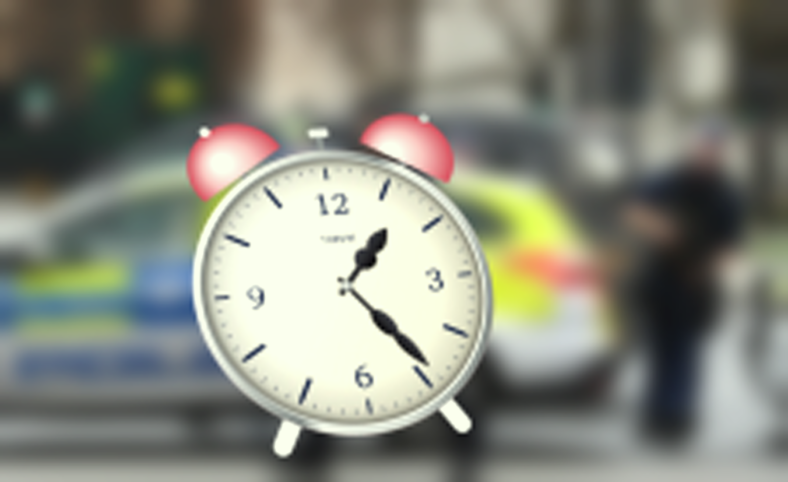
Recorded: 1.24
